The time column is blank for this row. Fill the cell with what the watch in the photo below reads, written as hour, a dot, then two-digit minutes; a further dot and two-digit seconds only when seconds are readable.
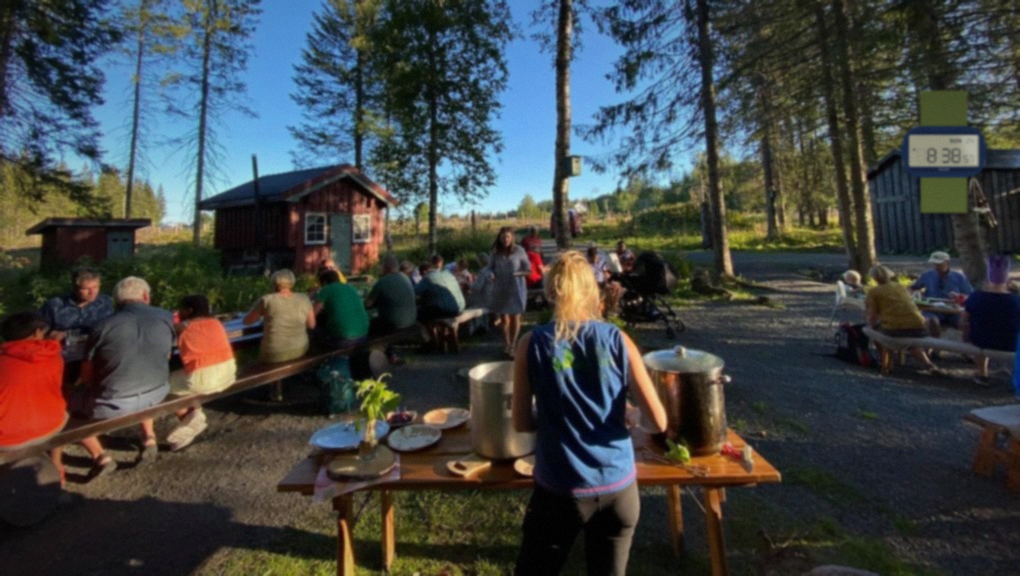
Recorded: 8.38
